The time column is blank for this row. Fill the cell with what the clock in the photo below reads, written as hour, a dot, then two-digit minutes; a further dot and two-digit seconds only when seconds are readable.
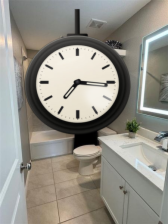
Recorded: 7.16
